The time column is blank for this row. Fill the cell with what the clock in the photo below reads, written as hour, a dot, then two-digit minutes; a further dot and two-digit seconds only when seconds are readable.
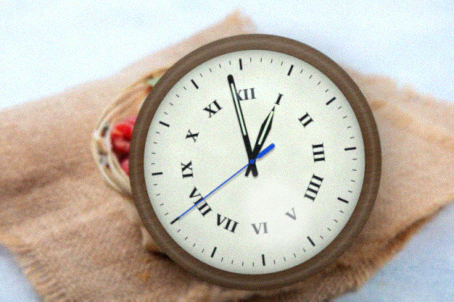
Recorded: 12.58.40
